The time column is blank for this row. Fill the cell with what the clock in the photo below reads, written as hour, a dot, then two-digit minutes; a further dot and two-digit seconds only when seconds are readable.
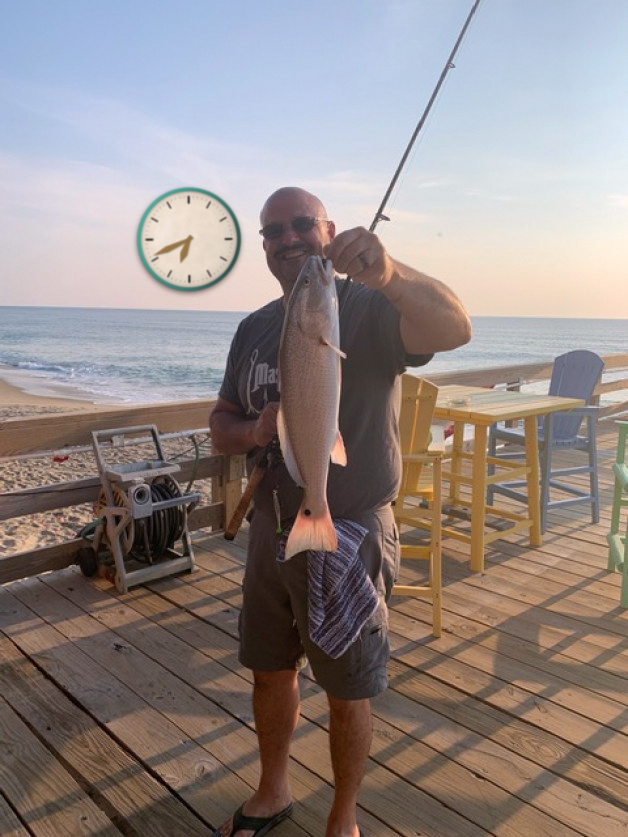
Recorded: 6.41
